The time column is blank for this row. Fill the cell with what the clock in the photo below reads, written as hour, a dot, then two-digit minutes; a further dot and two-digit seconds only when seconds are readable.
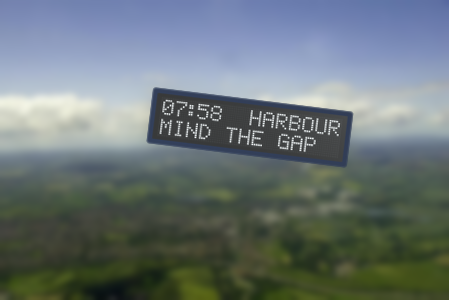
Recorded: 7.58
